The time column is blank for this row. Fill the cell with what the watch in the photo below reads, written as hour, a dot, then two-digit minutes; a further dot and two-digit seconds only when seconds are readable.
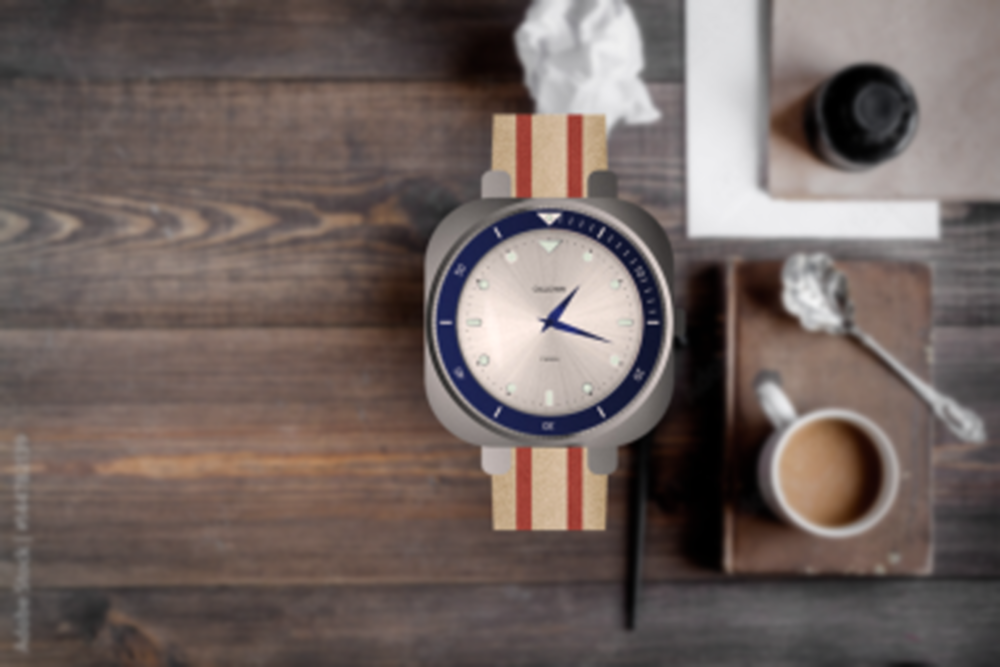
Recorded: 1.18
